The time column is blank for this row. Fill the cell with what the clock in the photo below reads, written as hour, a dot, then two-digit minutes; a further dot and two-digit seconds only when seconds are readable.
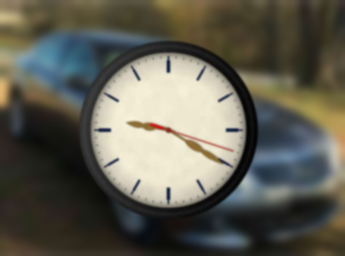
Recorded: 9.20.18
